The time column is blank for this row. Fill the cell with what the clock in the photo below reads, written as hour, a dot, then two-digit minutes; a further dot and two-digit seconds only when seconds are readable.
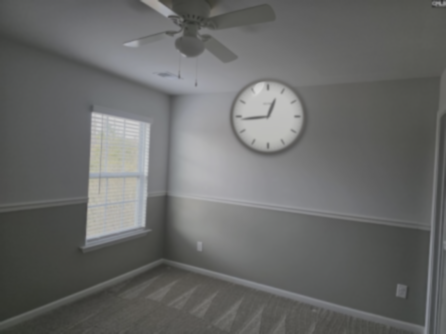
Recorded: 12.44
